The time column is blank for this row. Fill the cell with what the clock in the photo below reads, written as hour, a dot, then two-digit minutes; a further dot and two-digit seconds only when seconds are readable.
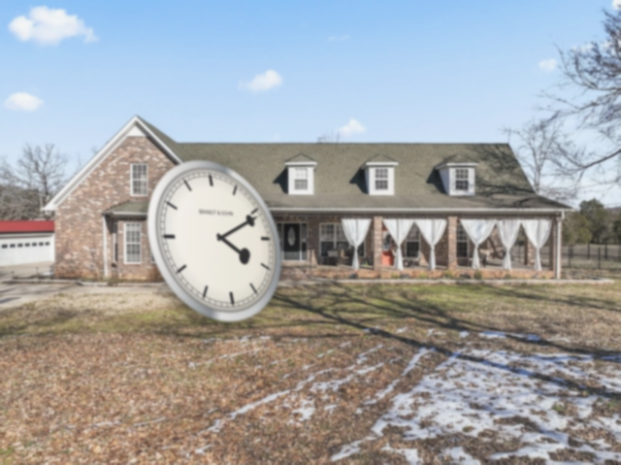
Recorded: 4.11
